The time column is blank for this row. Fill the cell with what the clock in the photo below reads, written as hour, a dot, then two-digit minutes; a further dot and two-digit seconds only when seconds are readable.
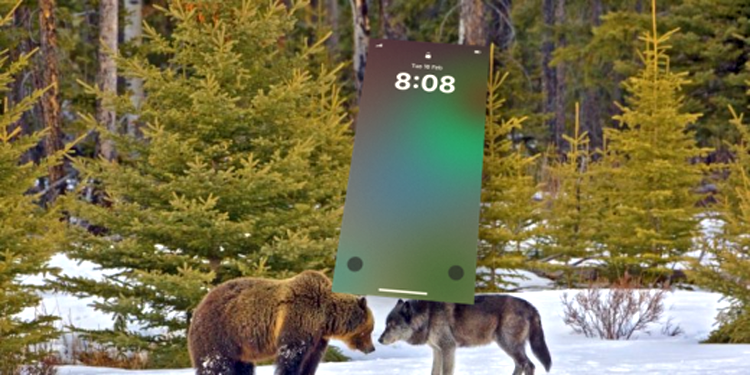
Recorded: 8.08
